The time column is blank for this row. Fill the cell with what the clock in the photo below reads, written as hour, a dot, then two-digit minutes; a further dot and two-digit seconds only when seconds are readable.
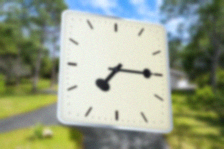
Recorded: 7.15
